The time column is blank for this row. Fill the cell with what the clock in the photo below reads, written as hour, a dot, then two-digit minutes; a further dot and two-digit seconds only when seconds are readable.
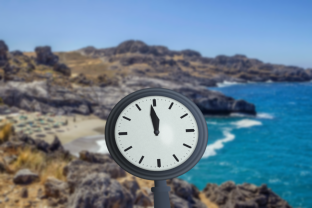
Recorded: 11.59
